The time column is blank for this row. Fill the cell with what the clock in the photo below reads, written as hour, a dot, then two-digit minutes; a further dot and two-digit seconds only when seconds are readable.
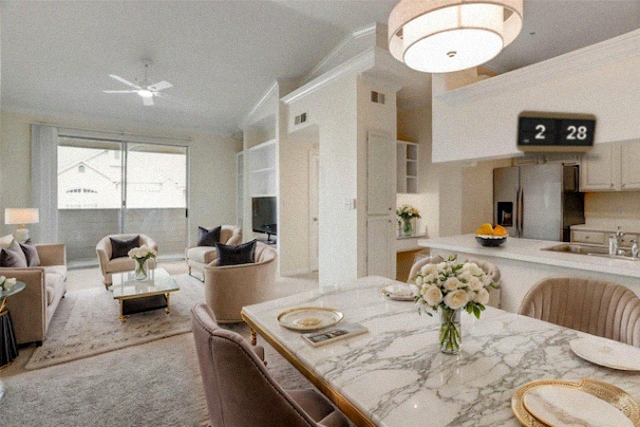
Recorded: 2.28
